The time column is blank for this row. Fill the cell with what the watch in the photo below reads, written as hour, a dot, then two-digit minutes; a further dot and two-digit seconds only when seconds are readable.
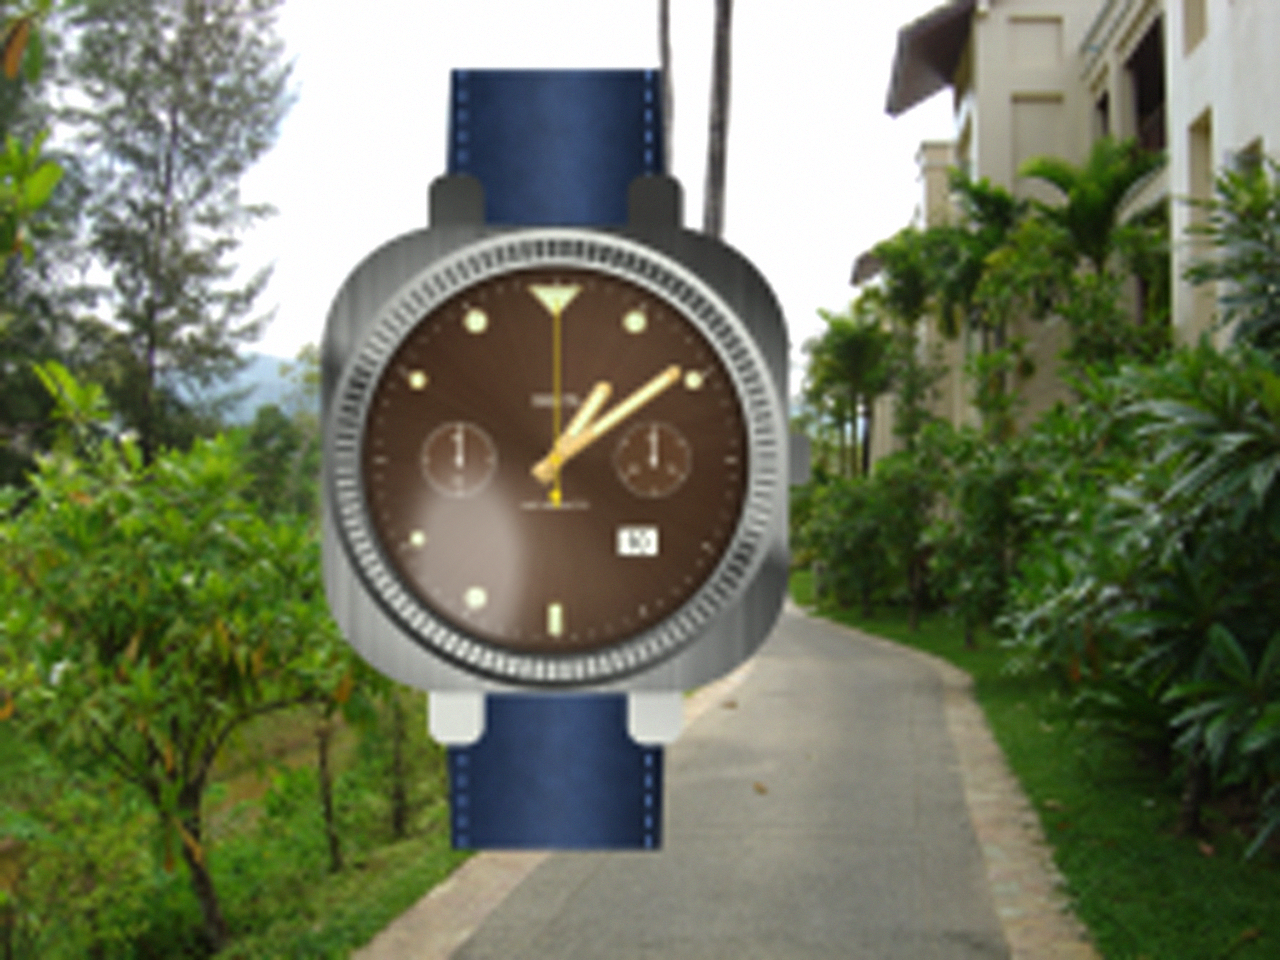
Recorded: 1.09
